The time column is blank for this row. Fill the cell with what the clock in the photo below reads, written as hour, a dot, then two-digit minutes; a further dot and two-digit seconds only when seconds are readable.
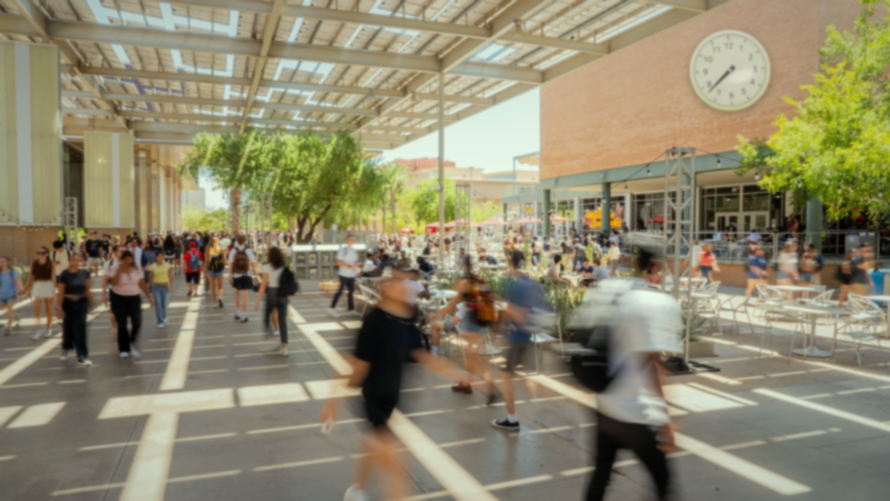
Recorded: 7.38
